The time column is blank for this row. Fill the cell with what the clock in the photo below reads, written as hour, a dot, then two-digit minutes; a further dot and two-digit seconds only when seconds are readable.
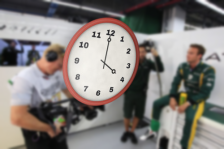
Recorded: 4.00
